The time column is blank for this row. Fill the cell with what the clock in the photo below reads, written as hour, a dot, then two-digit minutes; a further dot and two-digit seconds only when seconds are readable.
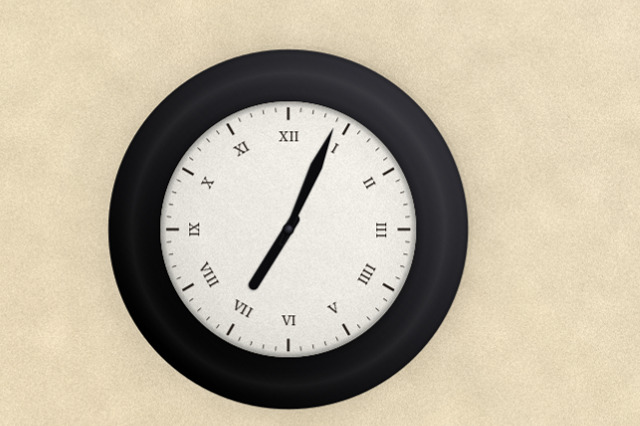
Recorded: 7.04
